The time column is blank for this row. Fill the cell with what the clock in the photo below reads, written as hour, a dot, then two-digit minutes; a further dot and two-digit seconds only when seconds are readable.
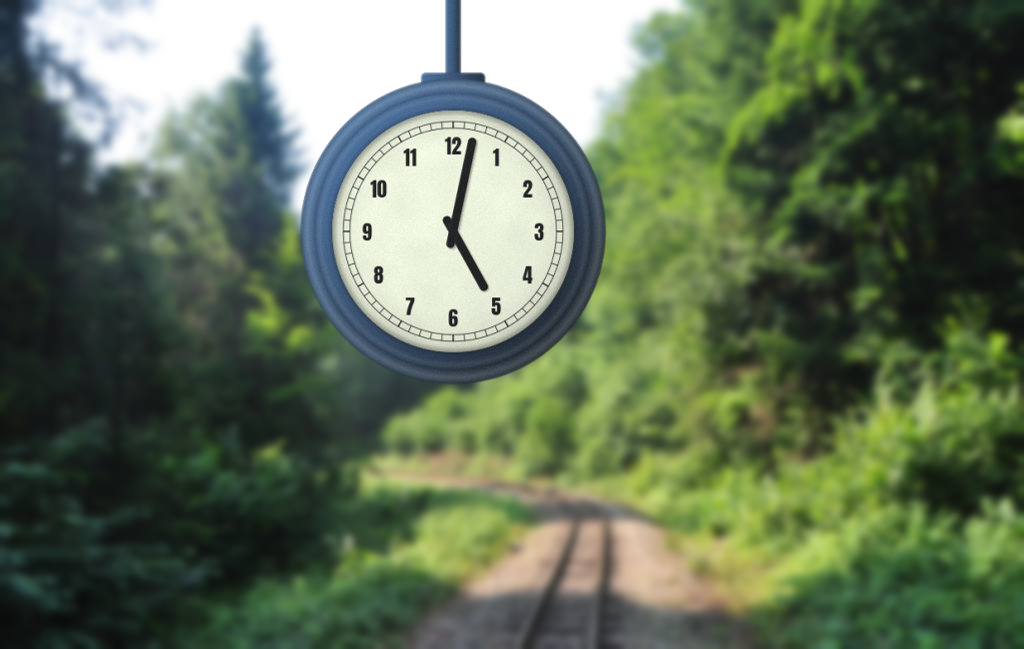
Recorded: 5.02
